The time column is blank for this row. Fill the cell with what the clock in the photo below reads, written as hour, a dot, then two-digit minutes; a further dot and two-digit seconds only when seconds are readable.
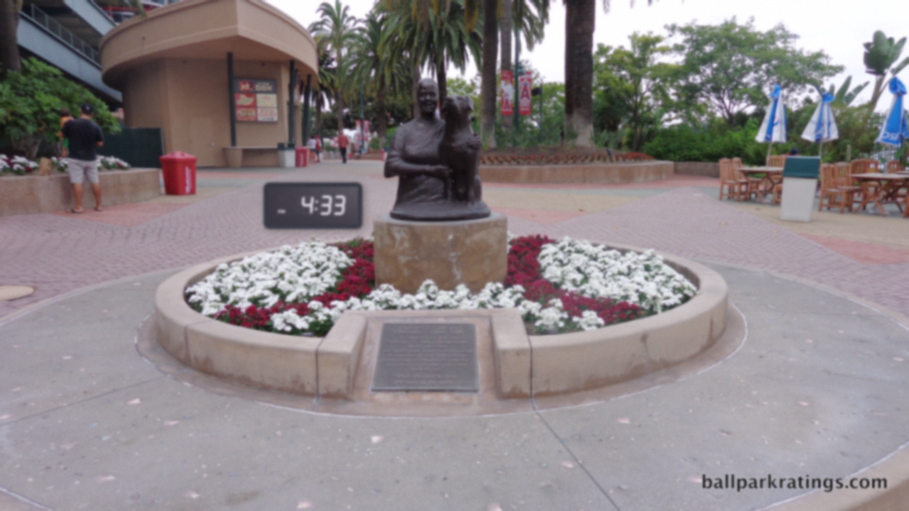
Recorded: 4.33
